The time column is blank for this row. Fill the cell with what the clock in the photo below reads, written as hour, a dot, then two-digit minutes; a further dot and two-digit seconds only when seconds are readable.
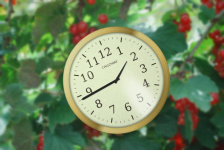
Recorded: 1.44
